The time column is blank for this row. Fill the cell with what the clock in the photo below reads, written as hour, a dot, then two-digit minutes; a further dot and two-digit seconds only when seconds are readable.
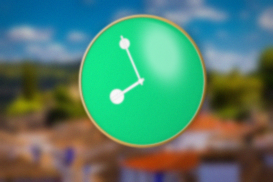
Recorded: 7.56
